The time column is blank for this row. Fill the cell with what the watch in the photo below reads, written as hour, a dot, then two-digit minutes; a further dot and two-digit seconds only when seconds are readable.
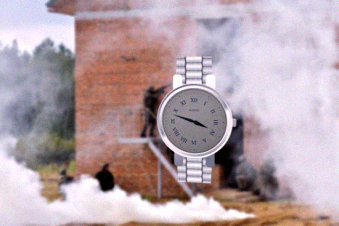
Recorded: 3.48
